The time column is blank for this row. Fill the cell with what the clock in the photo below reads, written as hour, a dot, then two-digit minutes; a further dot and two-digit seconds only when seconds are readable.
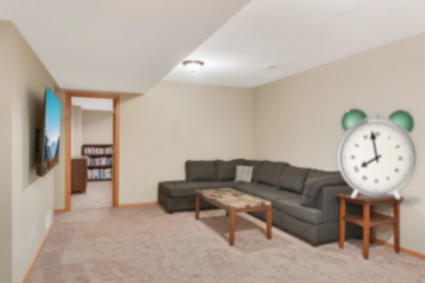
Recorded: 7.58
